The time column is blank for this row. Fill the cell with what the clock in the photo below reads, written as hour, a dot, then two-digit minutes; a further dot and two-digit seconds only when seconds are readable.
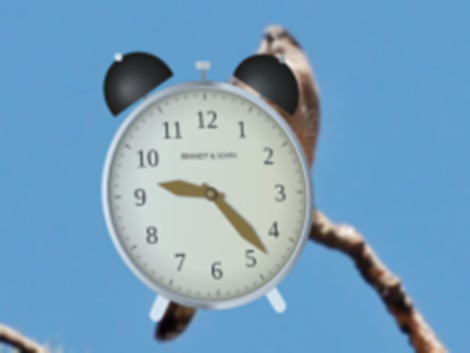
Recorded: 9.23
